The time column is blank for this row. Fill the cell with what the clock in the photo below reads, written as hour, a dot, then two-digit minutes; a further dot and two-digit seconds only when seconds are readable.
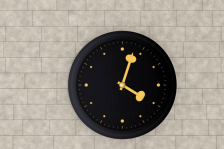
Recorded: 4.03
